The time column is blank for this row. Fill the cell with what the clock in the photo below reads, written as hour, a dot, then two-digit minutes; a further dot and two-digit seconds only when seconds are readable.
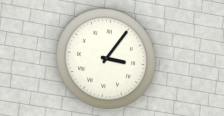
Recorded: 3.05
